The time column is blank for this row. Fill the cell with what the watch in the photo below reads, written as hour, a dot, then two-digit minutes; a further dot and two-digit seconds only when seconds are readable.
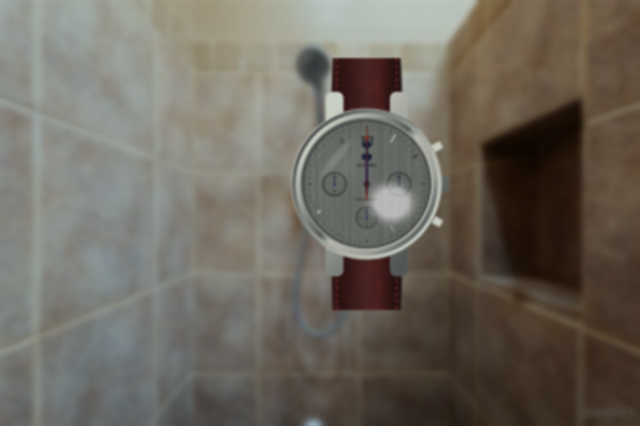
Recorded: 12.00
